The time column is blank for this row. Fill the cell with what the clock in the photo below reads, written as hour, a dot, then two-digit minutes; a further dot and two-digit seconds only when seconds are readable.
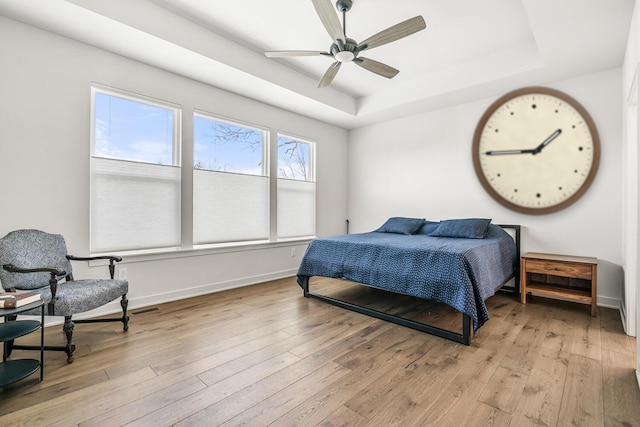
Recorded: 1.45
